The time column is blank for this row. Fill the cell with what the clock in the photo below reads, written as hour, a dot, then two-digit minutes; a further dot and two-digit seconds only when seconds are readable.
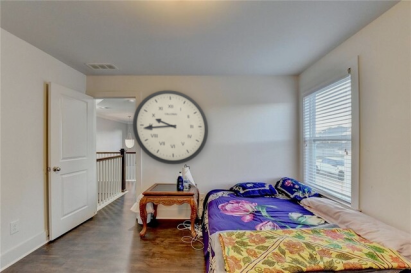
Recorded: 9.44
